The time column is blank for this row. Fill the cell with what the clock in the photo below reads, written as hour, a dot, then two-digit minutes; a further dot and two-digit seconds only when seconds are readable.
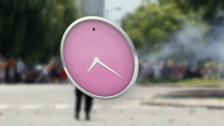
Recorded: 7.20
